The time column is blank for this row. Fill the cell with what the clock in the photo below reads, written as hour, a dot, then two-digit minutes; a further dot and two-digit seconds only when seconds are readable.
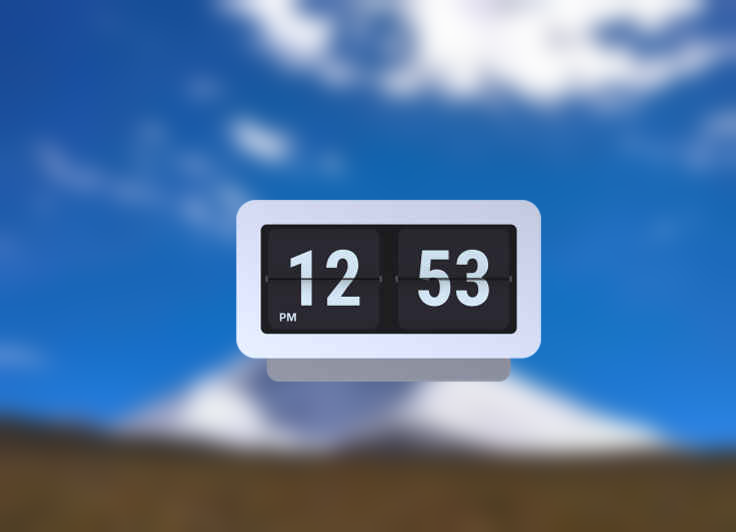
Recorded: 12.53
